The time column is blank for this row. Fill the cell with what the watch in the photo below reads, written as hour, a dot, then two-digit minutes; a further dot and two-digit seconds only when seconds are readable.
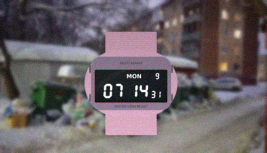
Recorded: 7.14.31
